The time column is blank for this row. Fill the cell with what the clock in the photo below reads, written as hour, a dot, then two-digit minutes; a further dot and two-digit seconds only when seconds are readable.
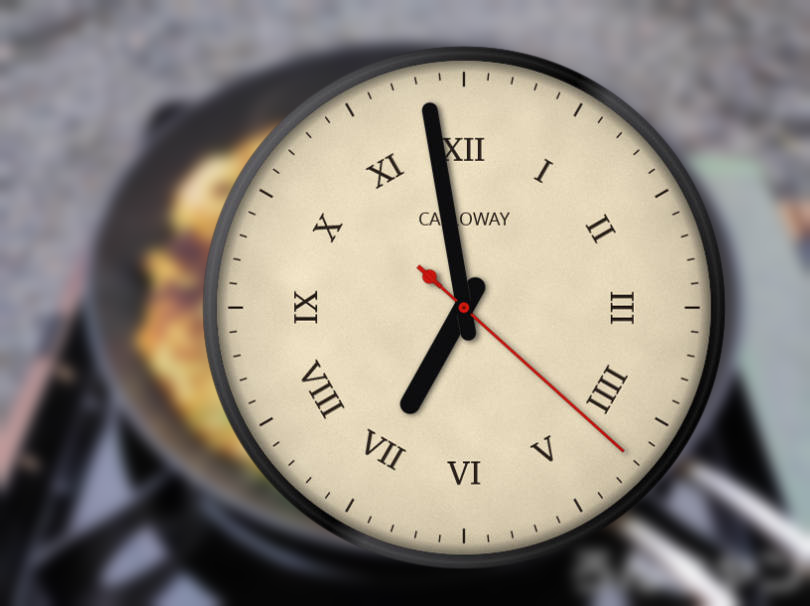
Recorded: 6.58.22
